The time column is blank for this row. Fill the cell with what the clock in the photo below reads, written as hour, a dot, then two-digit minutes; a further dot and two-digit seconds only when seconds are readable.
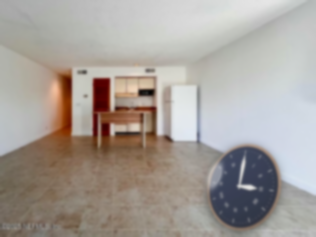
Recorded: 3.00
